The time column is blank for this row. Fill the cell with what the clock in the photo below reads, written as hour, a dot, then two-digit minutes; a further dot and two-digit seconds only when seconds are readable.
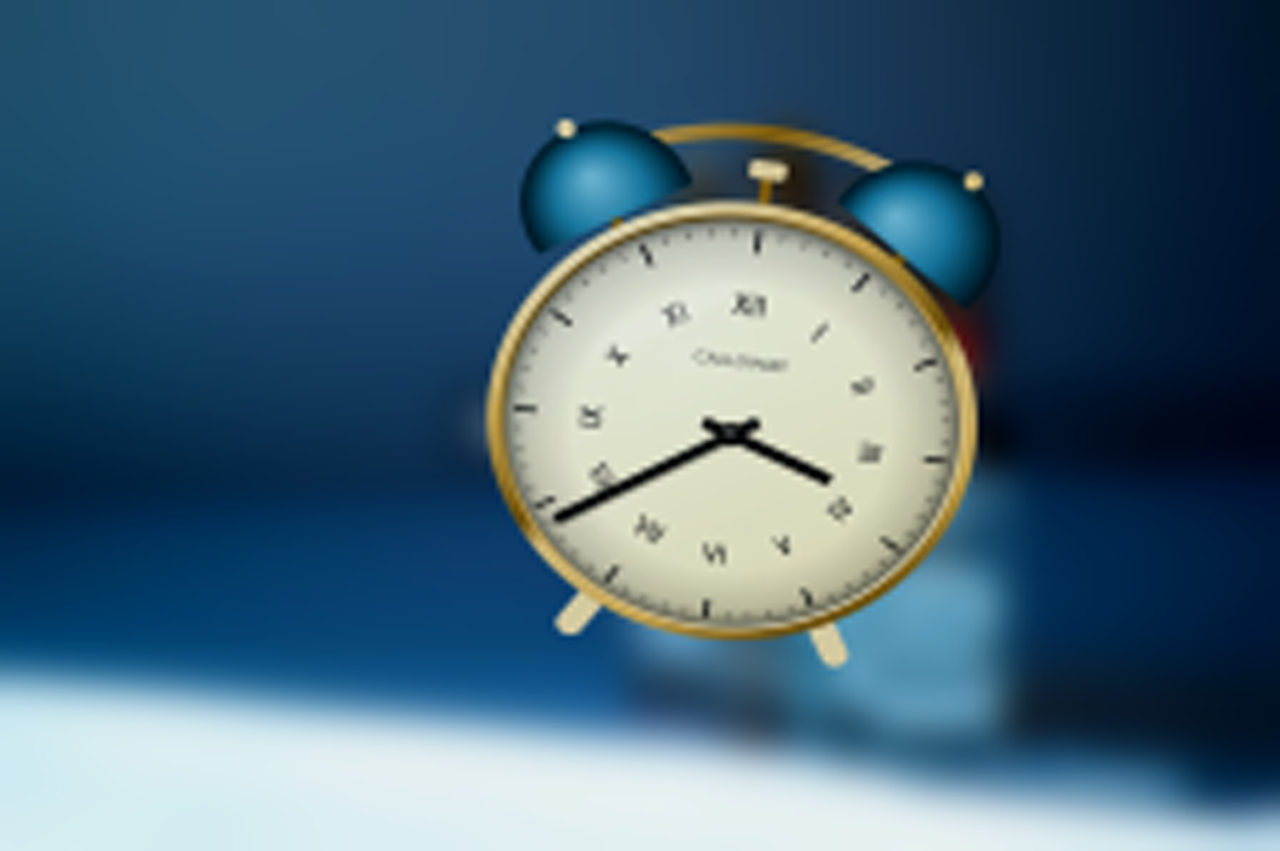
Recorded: 3.39
